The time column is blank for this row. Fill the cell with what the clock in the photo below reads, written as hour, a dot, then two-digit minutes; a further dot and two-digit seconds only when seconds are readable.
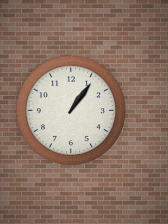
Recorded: 1.06
